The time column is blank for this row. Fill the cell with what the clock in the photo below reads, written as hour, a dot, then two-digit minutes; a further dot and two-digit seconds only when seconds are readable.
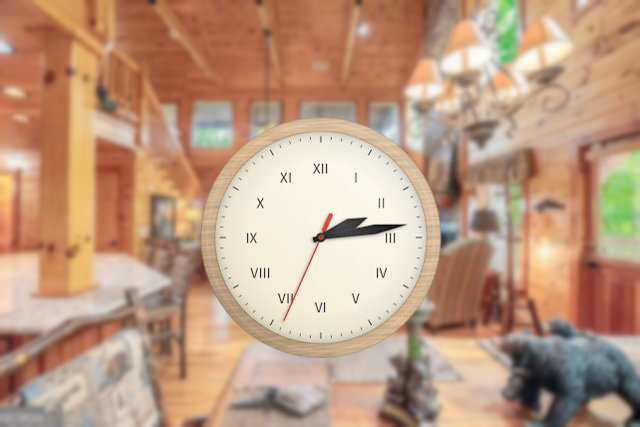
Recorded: 2.13.34
